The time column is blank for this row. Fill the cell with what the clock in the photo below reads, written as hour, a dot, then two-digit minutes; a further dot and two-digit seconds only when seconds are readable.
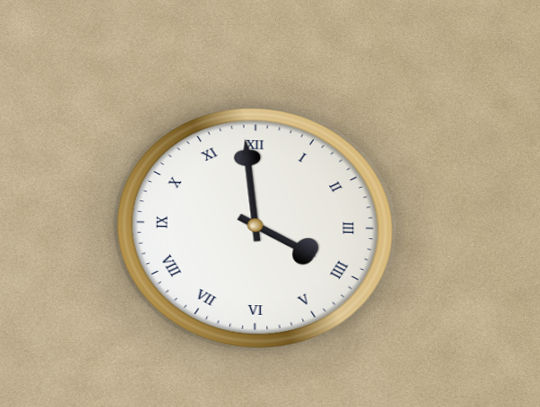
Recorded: 3.59
